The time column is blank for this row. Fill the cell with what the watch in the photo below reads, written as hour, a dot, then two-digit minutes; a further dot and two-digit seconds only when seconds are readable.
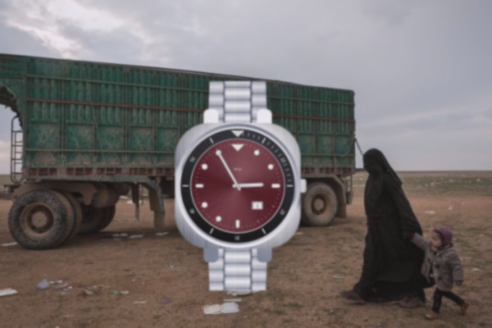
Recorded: 2.55
